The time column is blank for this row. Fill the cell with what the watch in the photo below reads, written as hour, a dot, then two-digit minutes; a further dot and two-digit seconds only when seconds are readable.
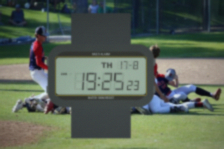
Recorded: 19.25
